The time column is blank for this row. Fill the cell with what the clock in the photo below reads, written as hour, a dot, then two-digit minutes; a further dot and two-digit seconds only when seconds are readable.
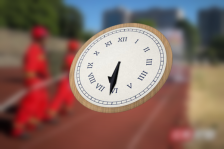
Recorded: 6.31
